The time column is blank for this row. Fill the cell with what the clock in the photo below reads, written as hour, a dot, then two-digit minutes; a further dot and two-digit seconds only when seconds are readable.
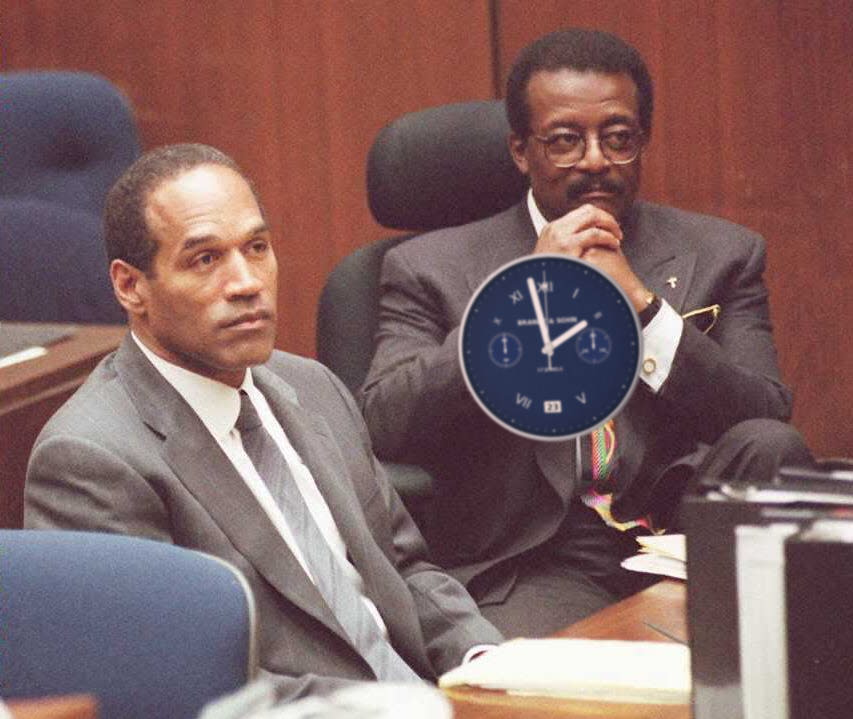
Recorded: 1.58
